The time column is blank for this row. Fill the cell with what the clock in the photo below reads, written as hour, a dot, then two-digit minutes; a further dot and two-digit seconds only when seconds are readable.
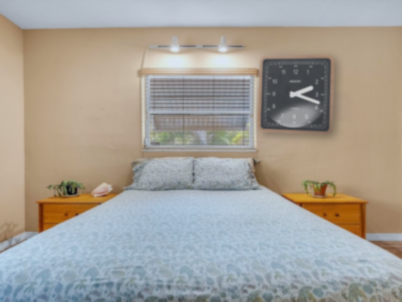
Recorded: 2.18
